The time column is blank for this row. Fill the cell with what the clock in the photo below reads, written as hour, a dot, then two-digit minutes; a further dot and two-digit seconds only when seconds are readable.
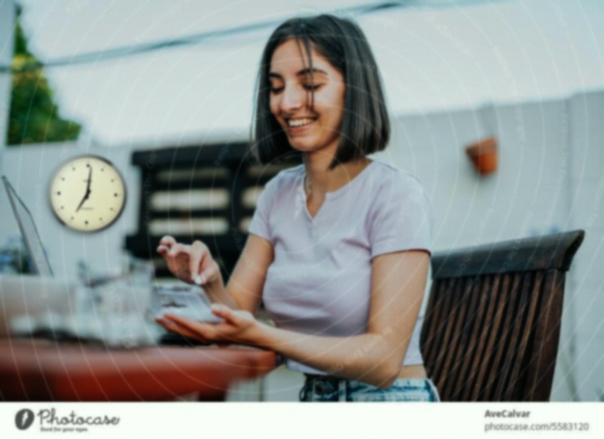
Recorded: 7.01
